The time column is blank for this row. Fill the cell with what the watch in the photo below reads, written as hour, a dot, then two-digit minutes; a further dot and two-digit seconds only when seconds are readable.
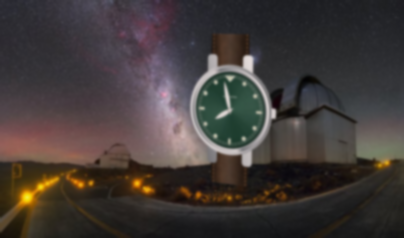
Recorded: 7.58
